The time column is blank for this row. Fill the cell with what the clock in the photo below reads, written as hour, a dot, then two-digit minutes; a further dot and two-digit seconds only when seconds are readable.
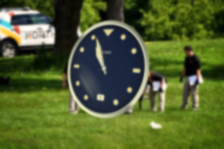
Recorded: 10.56
